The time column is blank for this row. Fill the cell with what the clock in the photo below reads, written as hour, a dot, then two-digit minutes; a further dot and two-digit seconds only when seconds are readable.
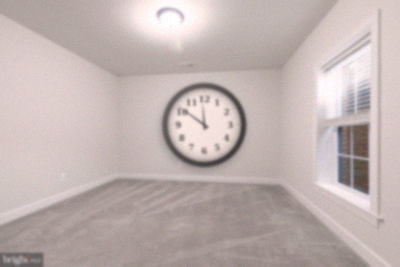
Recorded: 11.51
